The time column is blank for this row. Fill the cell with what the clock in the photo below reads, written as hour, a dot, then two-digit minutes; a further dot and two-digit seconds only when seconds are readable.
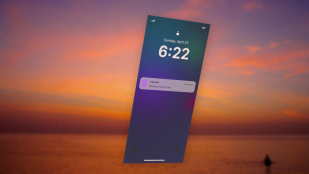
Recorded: 6.22
